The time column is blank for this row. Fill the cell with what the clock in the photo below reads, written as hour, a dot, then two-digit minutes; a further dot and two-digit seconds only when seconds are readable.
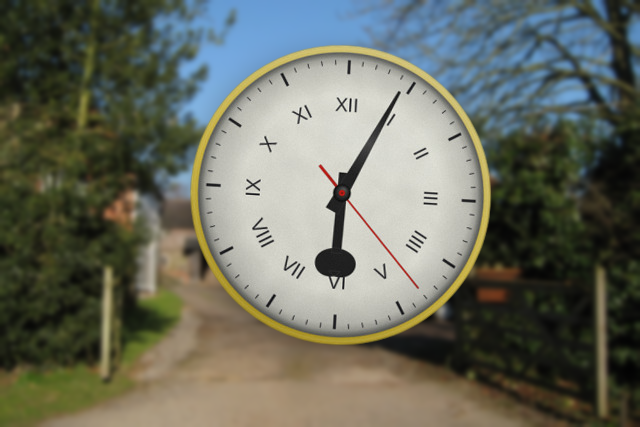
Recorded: 6.04.23
